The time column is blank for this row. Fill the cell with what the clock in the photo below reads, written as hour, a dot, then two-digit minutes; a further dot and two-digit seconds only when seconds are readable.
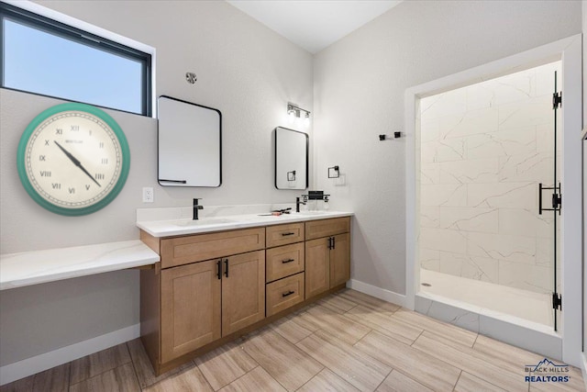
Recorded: 10.22
